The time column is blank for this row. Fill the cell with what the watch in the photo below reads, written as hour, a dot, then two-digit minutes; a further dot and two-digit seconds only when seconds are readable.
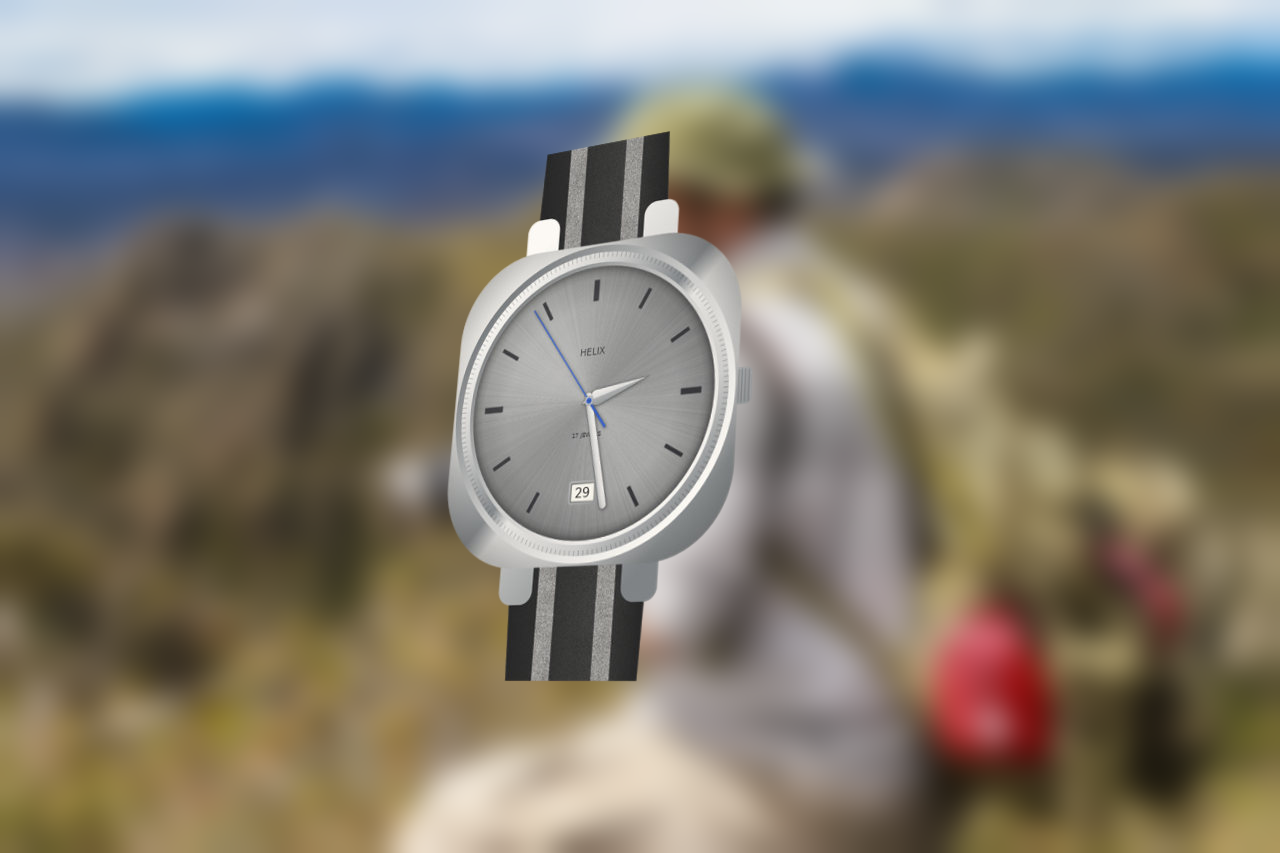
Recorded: 2.27.54
